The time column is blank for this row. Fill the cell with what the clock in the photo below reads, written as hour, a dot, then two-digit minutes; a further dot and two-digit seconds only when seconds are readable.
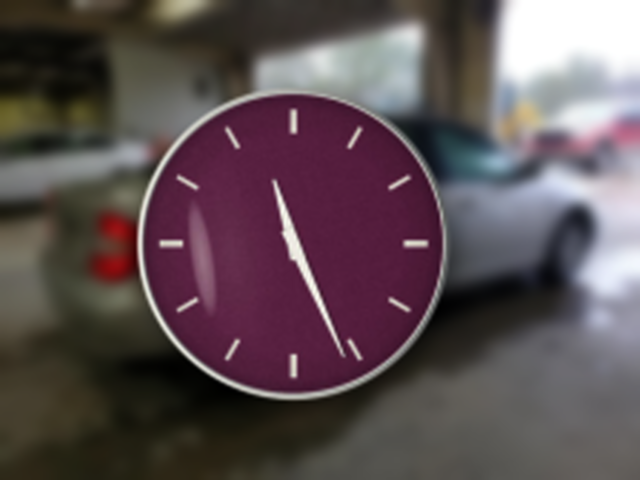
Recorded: 11.26
